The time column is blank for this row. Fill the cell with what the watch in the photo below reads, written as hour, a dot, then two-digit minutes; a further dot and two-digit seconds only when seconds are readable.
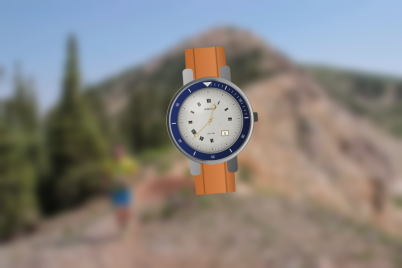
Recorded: 12.38
